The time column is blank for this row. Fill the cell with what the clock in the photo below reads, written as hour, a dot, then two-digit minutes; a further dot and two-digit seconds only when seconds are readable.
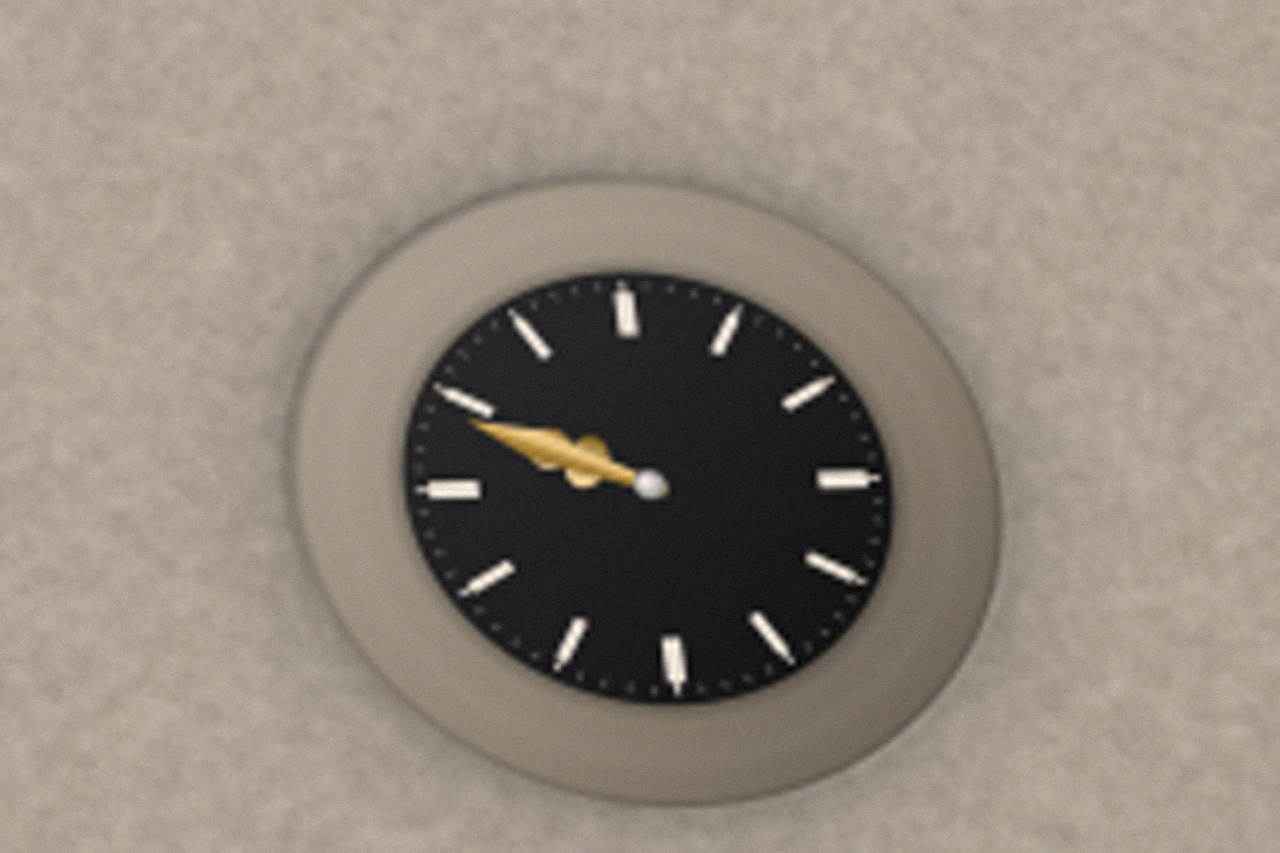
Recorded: 9.49
